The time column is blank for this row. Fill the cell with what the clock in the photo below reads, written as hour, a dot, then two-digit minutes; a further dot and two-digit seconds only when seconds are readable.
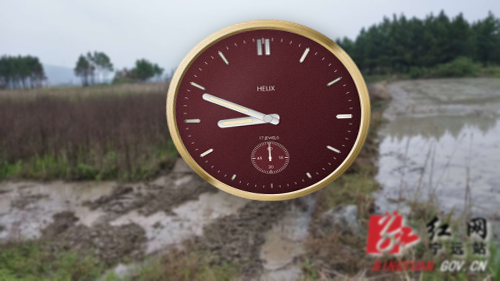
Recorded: 8.49
